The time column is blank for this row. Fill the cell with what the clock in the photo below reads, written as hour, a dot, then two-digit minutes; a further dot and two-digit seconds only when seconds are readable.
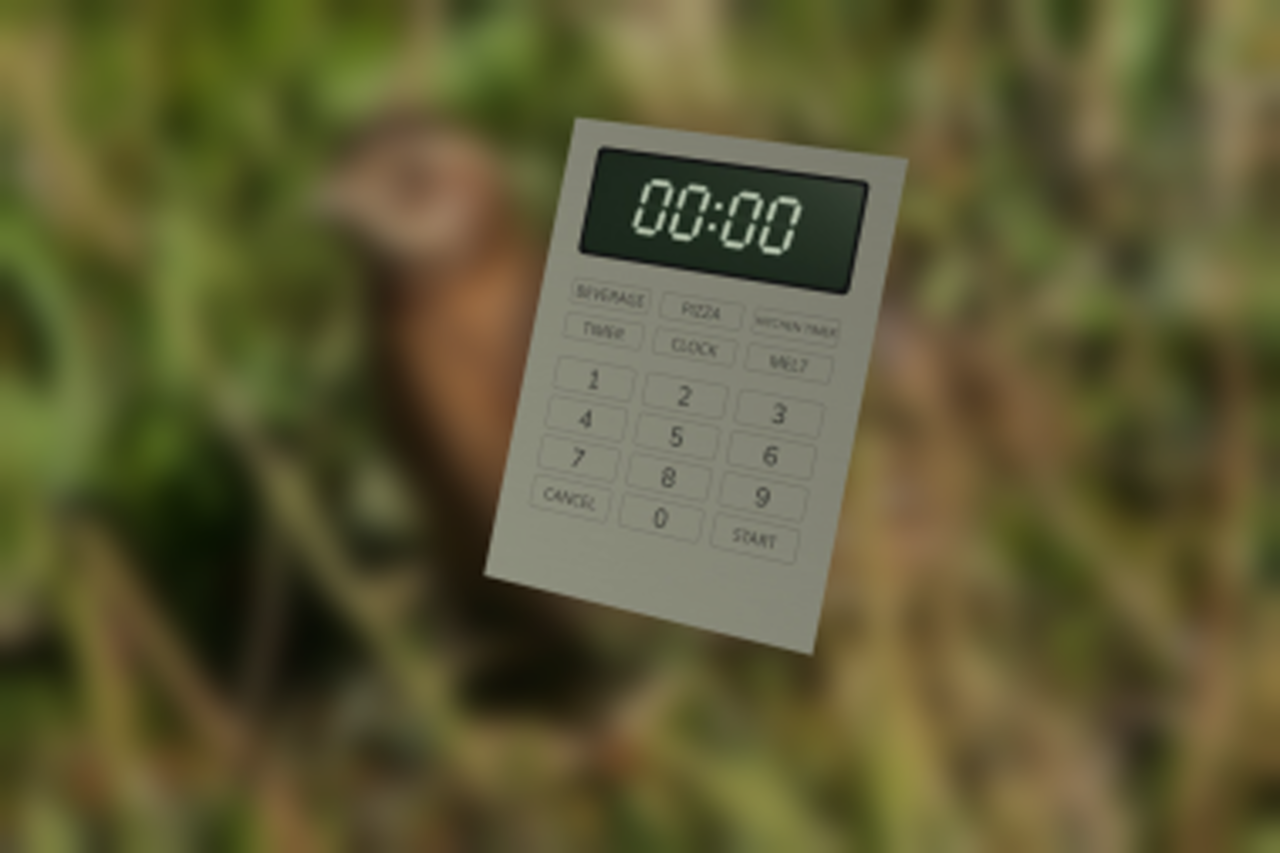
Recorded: 0.00
